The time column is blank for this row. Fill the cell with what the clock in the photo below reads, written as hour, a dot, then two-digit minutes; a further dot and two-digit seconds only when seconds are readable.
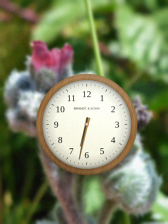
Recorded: 6.32
